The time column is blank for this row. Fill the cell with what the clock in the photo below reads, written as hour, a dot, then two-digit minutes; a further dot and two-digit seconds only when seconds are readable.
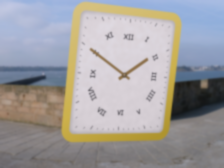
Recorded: 1.50
